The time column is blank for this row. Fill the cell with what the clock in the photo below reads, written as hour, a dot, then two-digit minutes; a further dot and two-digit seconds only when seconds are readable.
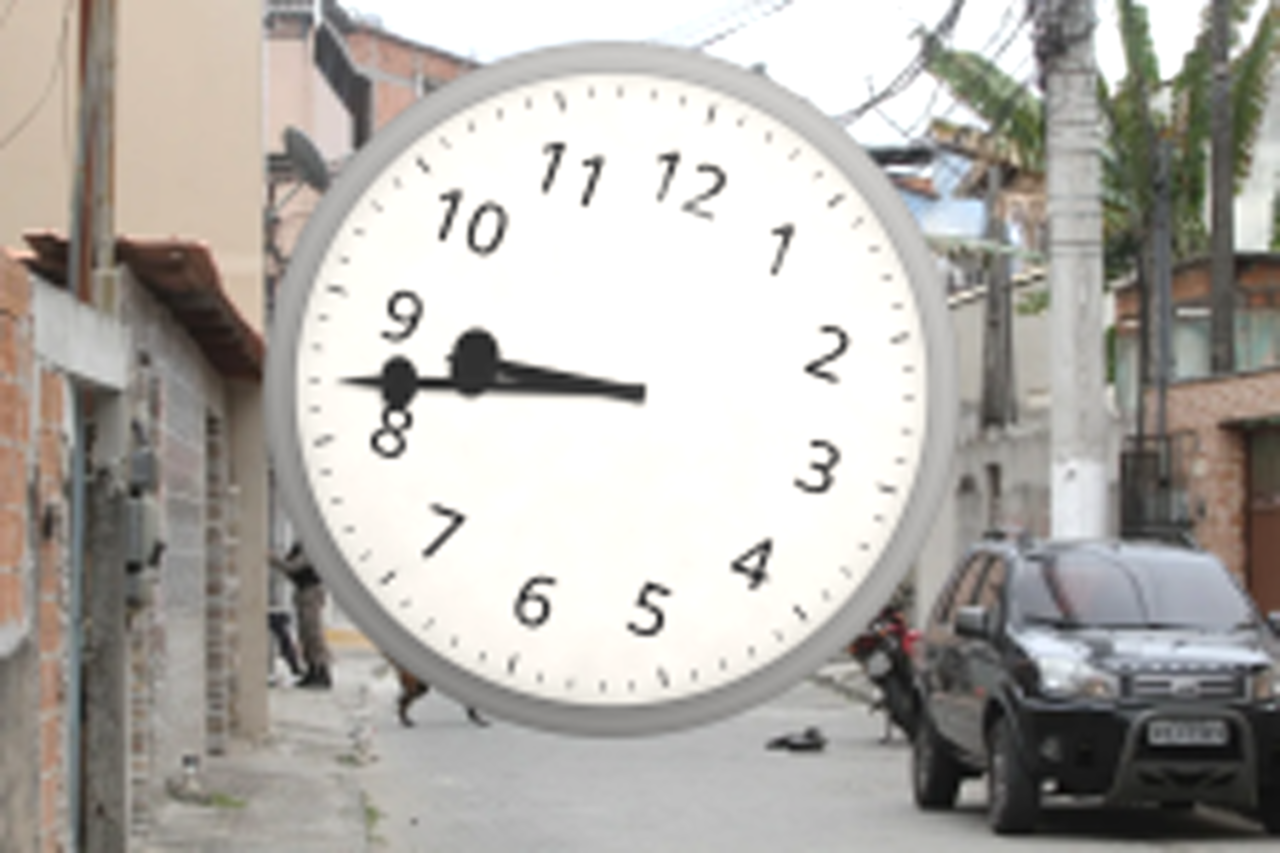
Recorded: 8.42
